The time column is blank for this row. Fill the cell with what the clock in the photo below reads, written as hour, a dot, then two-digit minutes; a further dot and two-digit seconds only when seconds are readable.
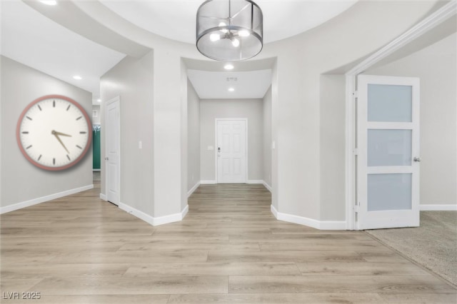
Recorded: 3.24
